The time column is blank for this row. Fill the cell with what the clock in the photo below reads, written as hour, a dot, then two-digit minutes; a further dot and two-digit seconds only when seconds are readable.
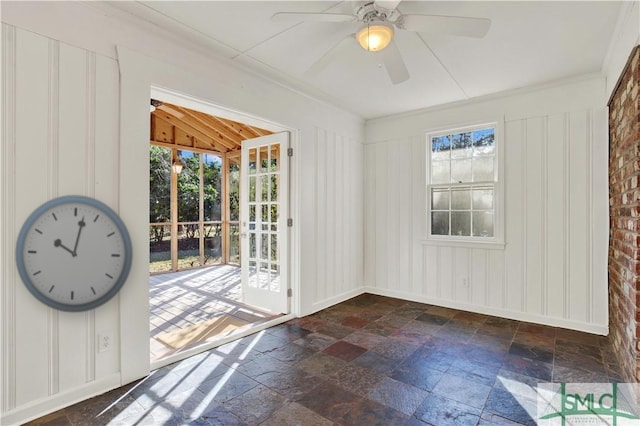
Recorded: 10.02
